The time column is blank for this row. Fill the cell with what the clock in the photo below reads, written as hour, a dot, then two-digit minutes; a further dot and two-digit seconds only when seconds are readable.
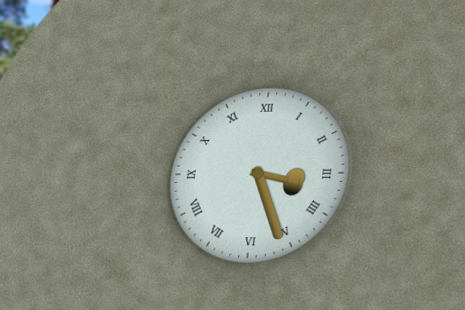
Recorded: 3.26
